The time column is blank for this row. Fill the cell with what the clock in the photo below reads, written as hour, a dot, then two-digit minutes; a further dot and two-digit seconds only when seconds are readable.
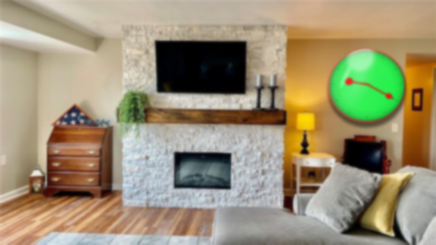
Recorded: 9.20
